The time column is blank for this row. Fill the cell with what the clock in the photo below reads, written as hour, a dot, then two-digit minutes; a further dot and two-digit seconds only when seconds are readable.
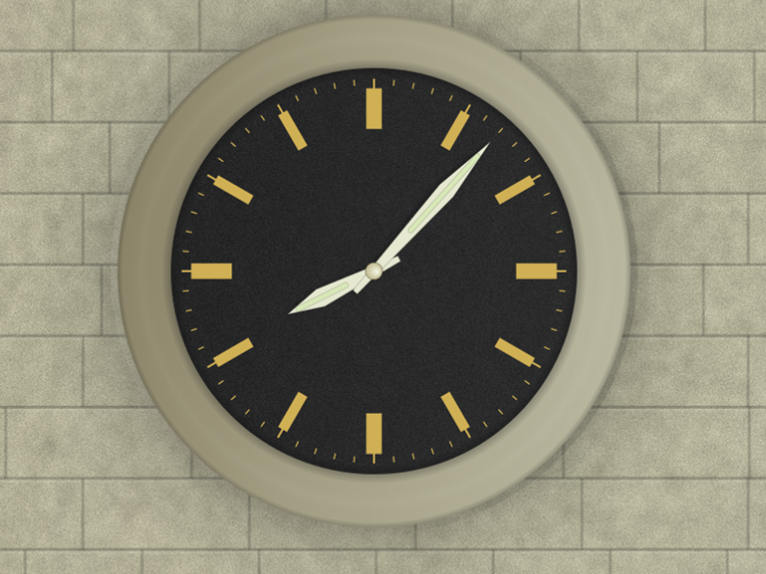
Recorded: 8.07
